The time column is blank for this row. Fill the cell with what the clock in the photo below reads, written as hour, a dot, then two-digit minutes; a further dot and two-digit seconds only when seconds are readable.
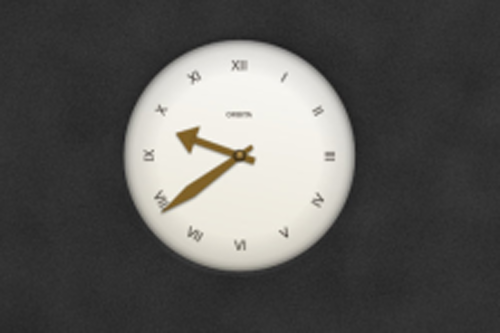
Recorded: 9.39
